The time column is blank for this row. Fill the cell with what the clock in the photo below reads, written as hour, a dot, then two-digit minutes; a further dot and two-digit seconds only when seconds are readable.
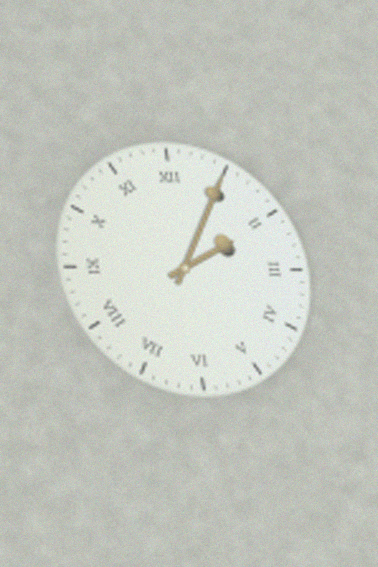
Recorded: 2.05
